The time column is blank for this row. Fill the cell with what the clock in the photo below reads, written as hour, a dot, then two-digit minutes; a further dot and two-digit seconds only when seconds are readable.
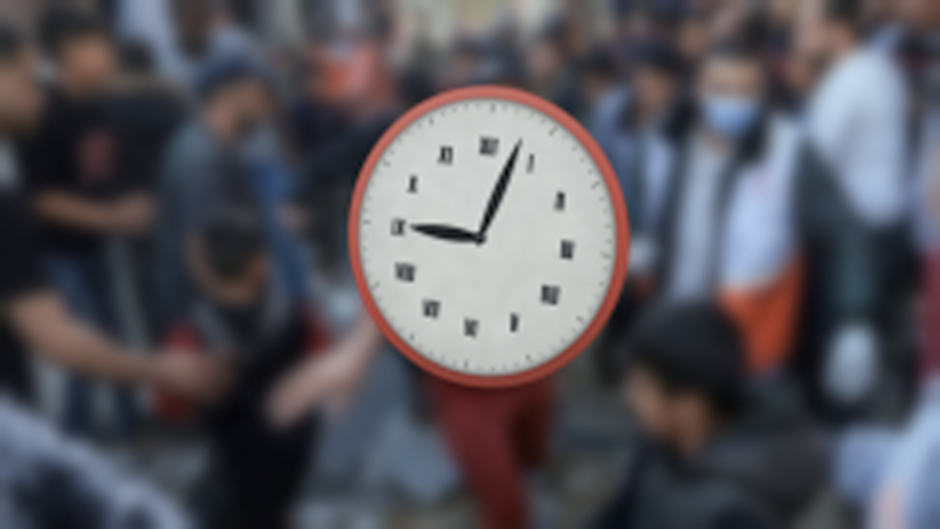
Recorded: 9.03
